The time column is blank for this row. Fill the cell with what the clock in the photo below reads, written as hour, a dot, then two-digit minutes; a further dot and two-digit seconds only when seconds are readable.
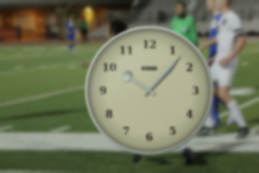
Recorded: 10.07
